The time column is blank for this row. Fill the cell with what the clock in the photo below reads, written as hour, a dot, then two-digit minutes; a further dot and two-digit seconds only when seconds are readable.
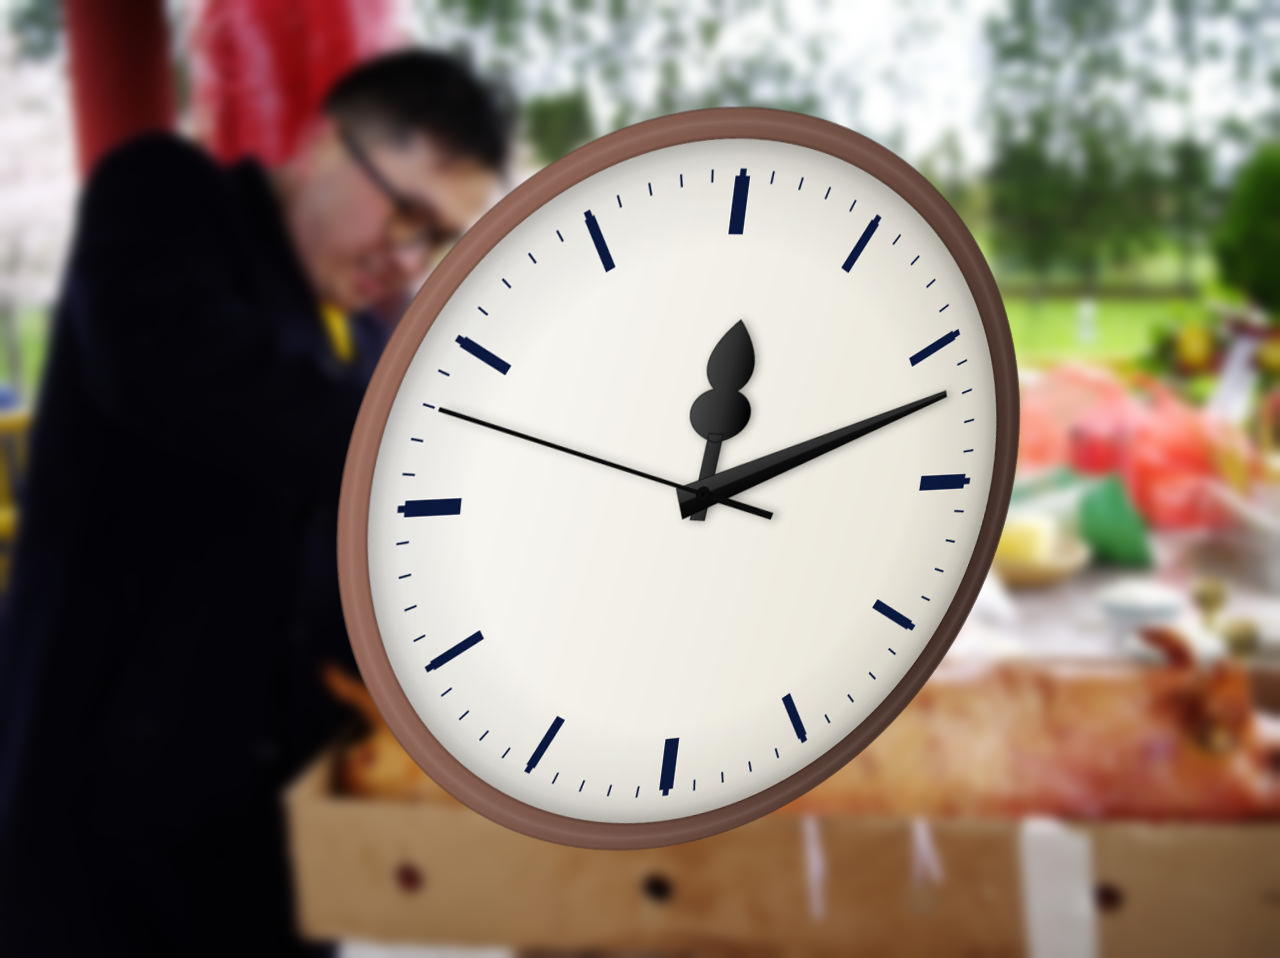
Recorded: 12.11.48
